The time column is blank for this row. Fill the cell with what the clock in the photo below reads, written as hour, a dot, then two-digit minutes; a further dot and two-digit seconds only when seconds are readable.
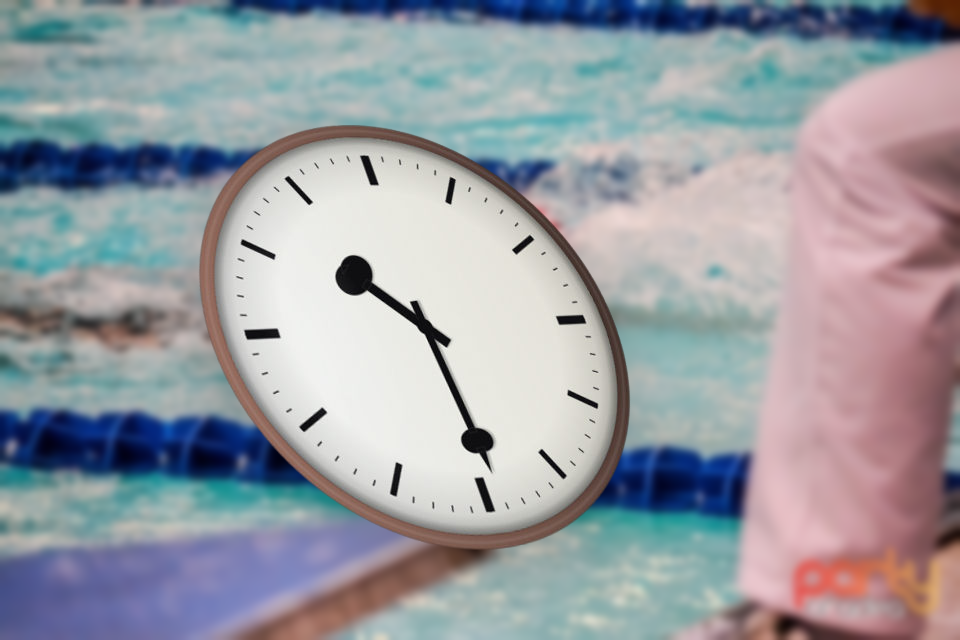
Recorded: 10.29
